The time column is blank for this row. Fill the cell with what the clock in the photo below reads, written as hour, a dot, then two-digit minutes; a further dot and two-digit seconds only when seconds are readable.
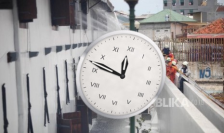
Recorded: 11.47
